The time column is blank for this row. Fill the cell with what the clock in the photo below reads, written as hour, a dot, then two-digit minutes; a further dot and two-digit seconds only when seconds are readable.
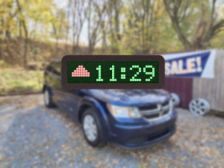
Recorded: 11.29
